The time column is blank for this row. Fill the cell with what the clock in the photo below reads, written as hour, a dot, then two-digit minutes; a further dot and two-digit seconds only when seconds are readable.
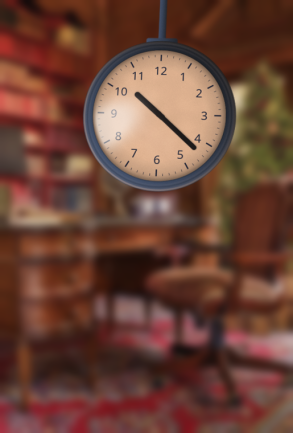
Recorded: 10.22
